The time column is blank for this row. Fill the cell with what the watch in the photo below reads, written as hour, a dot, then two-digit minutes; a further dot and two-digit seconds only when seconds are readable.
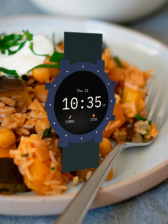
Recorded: 10.35
